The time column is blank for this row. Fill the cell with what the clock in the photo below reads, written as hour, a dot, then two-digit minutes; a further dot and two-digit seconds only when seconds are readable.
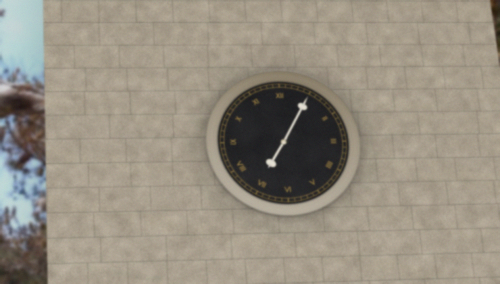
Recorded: 7.05
